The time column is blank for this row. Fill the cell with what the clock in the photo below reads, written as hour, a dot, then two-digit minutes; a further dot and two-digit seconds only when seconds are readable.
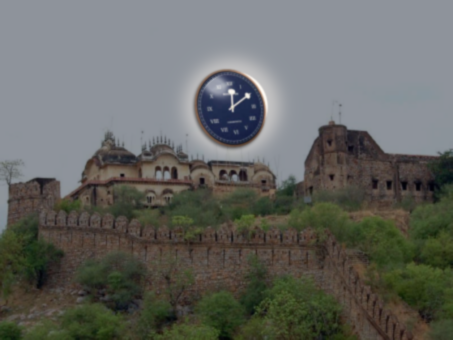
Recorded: 12.10
